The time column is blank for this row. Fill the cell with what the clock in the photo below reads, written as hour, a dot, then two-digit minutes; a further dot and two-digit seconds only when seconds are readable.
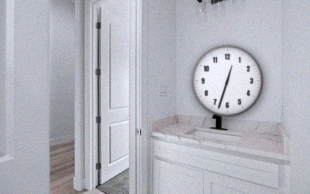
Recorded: 12.33
